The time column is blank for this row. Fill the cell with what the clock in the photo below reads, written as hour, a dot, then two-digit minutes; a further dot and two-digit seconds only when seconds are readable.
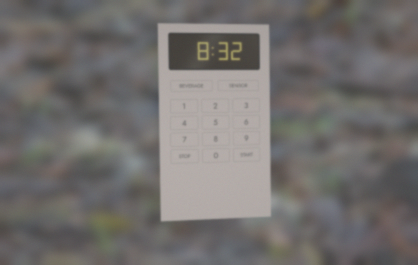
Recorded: 8.32
